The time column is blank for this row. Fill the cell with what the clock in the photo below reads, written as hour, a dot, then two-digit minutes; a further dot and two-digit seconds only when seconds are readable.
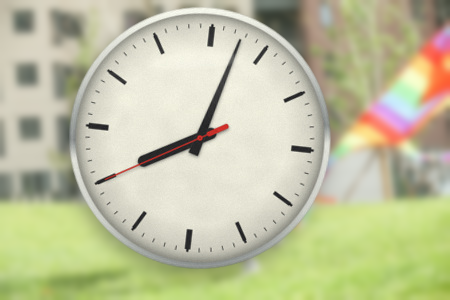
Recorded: 8.02.40
